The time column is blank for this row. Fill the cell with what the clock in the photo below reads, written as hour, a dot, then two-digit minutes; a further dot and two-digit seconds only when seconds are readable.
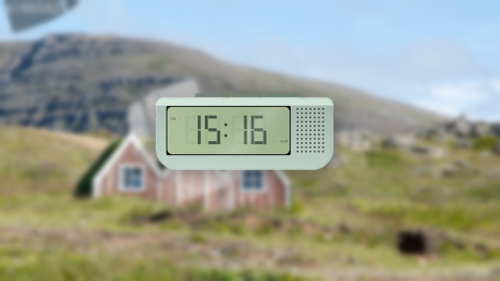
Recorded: 15.16
